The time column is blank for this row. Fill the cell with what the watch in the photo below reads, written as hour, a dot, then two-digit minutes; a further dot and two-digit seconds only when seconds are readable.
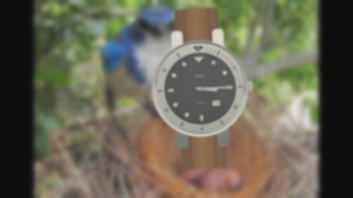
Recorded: 3.15
